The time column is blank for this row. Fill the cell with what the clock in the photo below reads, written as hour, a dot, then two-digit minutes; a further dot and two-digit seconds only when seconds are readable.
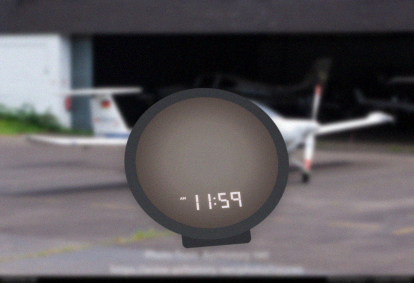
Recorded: 11.59
